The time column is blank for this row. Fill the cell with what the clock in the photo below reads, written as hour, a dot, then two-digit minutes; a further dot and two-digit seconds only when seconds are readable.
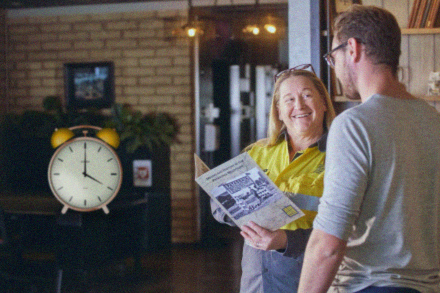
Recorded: 4.00
